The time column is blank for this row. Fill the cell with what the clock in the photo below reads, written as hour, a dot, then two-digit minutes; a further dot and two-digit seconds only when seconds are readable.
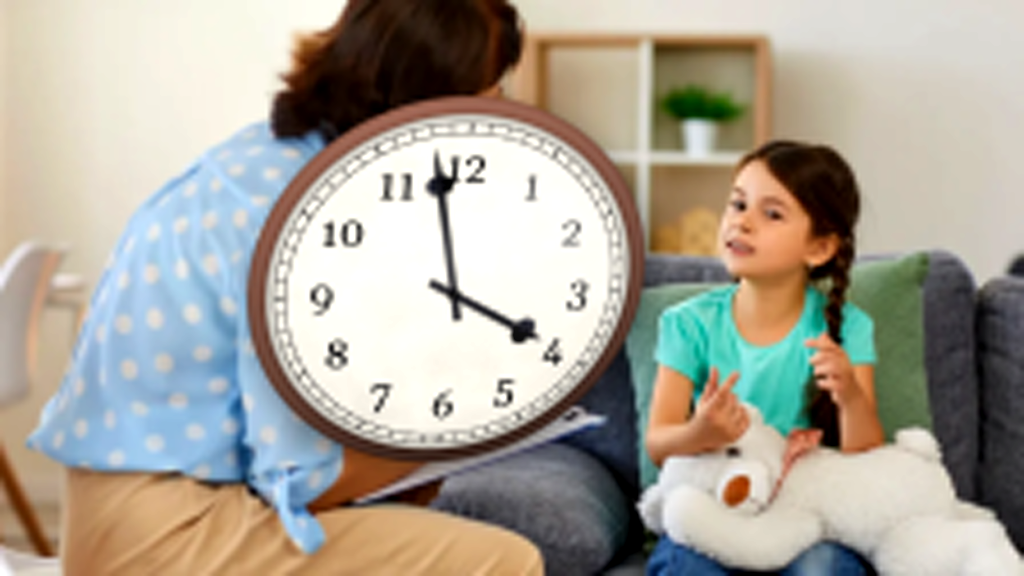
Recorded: 3.58
